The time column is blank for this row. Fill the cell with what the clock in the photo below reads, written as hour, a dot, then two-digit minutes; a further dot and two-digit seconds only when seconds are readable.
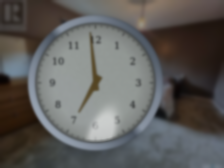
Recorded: 6.59
